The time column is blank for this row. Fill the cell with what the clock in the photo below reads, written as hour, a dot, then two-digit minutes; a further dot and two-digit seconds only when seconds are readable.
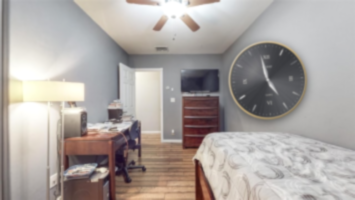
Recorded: 4.58
